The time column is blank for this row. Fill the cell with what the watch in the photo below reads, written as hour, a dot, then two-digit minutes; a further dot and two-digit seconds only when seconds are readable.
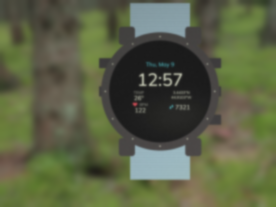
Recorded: 12.57
